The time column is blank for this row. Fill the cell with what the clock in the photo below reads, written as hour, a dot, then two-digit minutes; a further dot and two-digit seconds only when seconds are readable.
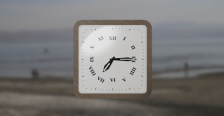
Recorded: 7.15
